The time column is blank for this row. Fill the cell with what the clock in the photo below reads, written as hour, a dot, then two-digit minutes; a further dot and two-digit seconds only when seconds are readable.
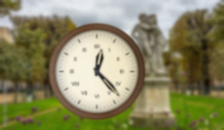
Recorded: 12.23
